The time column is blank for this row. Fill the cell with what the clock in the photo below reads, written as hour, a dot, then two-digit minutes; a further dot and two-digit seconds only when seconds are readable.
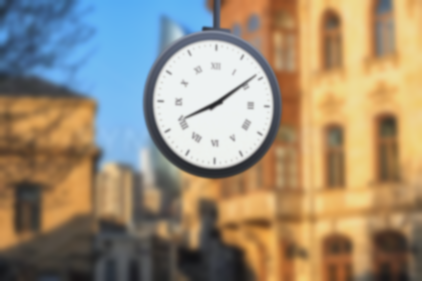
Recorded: 8.09
